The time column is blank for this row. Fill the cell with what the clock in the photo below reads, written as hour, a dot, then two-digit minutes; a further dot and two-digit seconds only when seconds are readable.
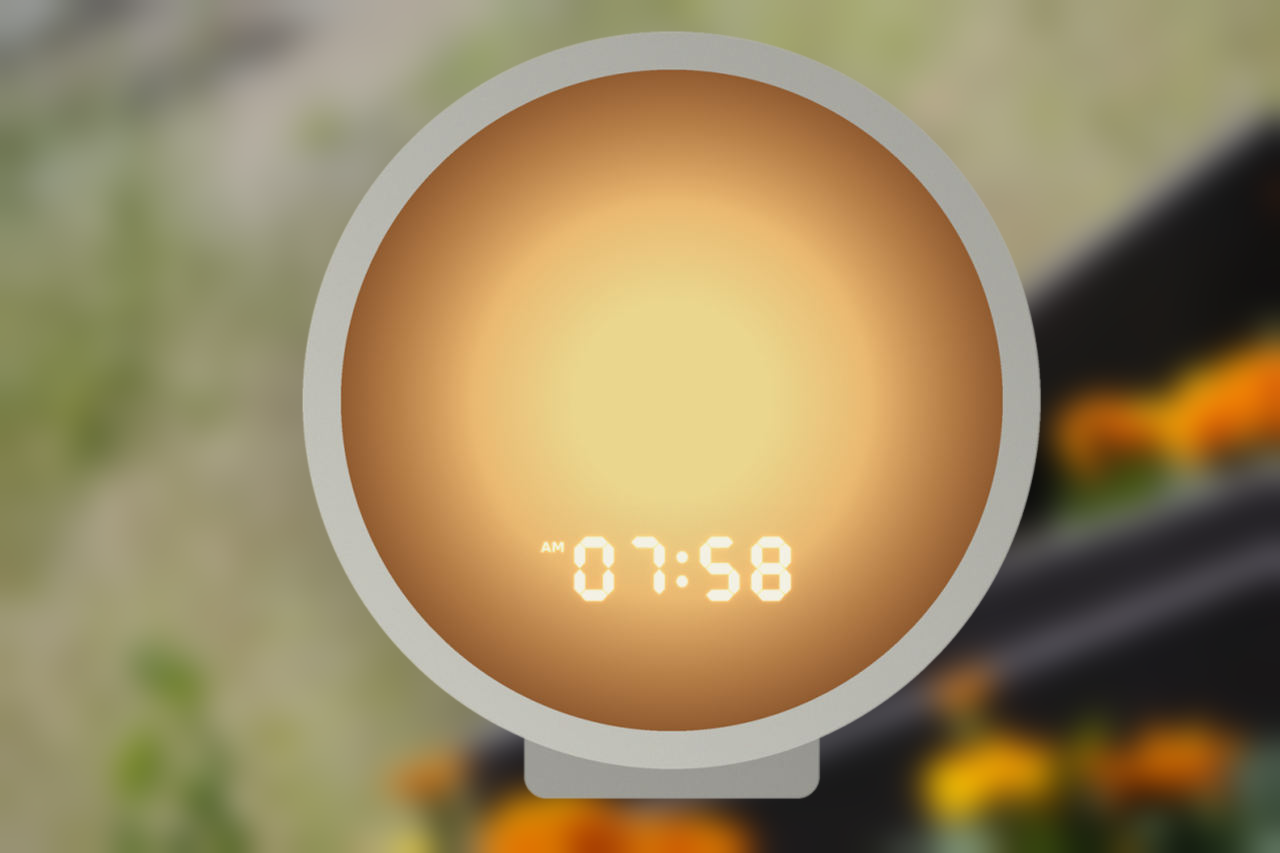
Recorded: 7.58
